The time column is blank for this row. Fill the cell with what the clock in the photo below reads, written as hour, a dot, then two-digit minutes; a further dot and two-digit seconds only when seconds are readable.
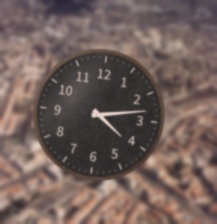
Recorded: 4.13
